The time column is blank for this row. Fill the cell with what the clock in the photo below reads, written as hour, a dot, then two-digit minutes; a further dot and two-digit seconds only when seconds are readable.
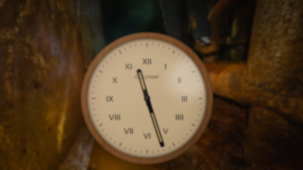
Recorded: 11.27
